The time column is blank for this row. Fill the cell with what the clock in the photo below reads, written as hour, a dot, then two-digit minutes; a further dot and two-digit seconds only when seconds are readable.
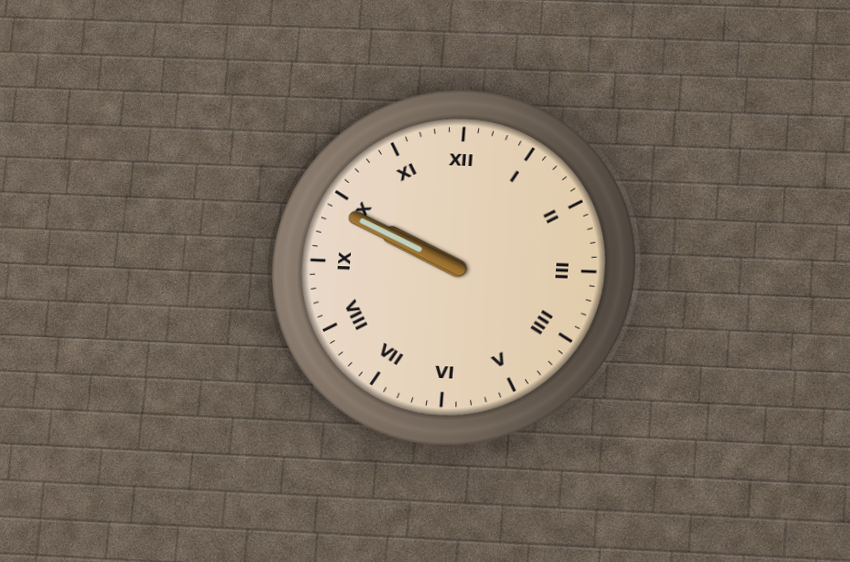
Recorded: 9.49
